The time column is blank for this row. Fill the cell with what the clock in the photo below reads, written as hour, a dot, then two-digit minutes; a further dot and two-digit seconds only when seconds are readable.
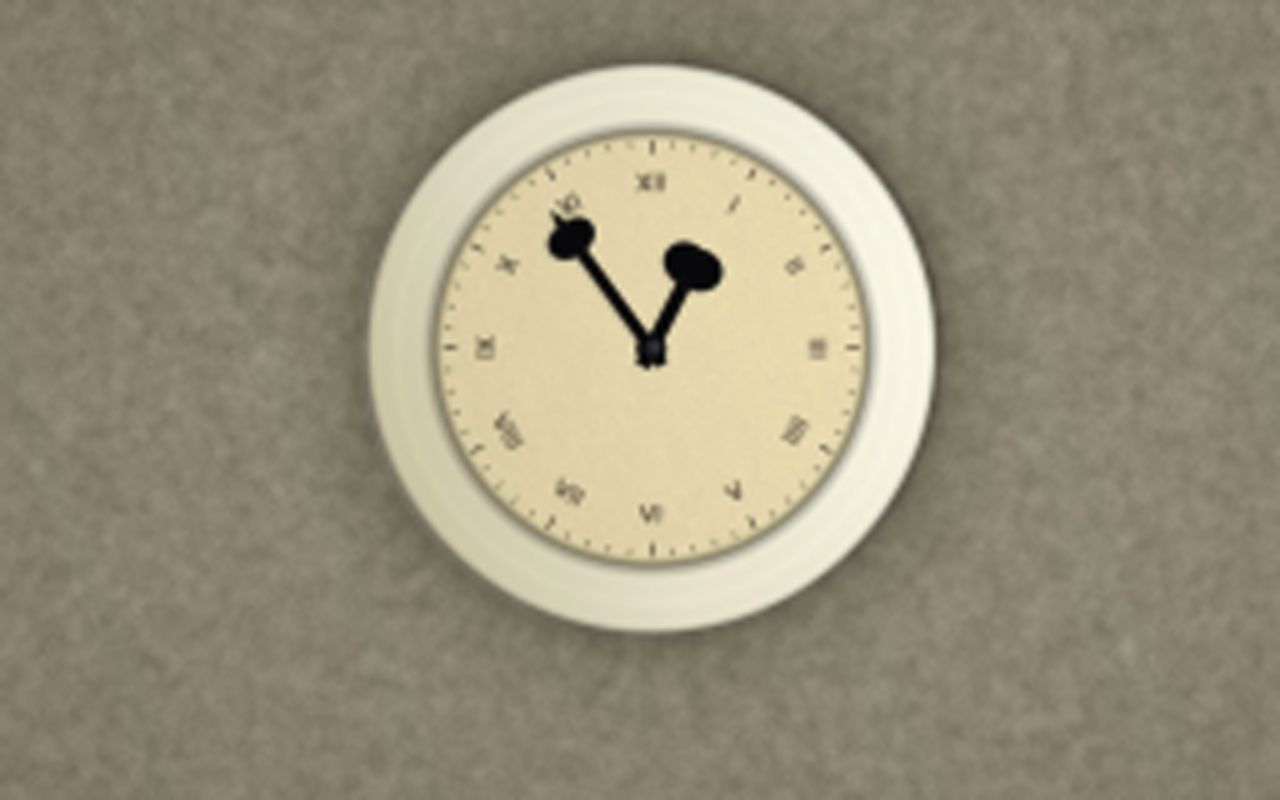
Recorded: 12.54
